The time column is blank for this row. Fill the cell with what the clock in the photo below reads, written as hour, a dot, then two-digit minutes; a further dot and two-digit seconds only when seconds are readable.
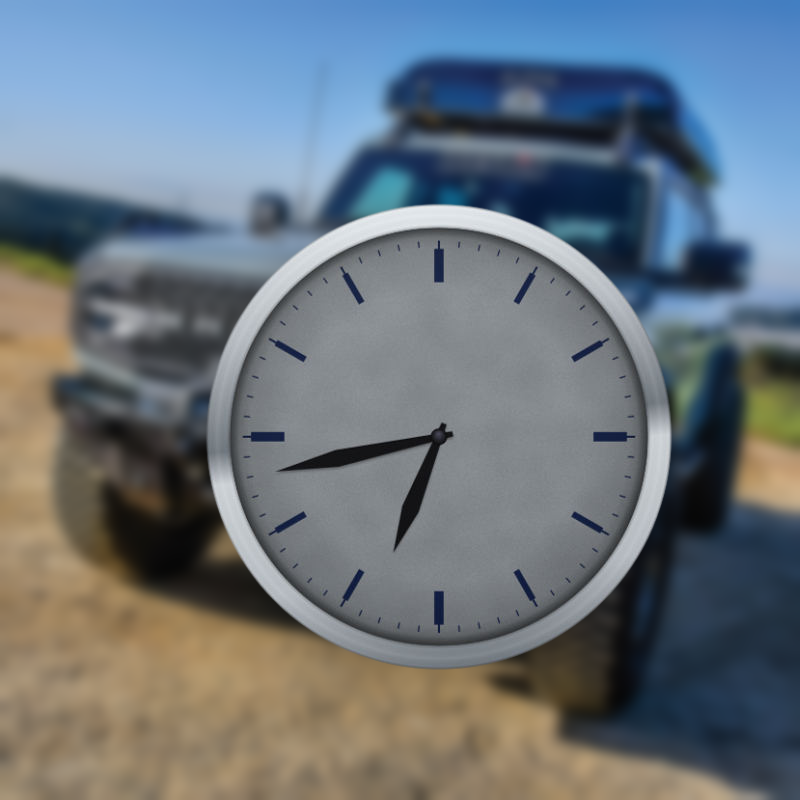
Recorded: 6.43
